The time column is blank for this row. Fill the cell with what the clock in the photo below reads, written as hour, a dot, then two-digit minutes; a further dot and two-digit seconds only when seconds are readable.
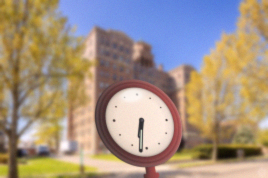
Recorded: 6.32
